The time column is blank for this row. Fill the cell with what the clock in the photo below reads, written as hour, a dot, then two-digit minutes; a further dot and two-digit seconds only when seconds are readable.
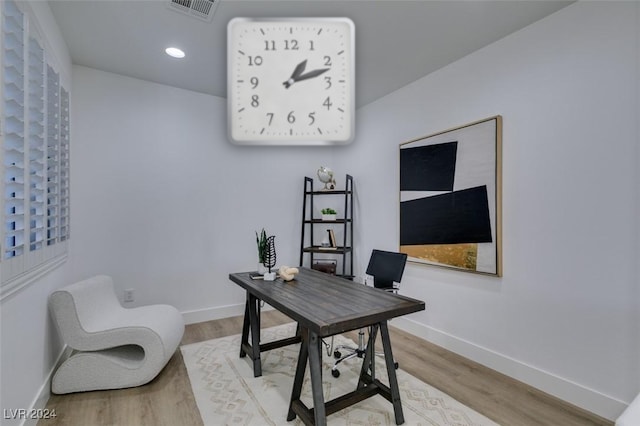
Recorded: 1.12
